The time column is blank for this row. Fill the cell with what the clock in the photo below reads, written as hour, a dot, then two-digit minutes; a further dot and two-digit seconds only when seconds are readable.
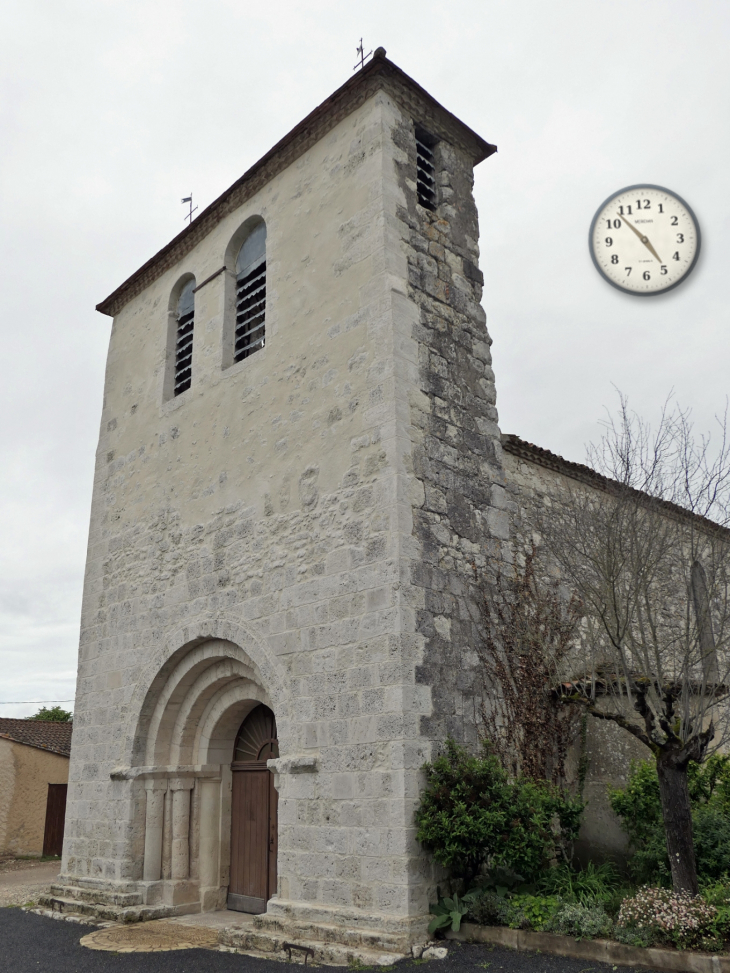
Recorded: 4.53
